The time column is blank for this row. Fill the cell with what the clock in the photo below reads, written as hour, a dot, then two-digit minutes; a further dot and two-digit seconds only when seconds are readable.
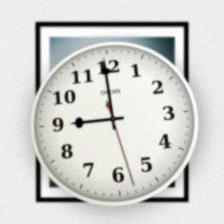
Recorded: 8.59.28
